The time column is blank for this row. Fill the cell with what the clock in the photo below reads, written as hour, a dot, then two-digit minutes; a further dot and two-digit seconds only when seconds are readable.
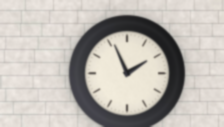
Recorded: 1.56
